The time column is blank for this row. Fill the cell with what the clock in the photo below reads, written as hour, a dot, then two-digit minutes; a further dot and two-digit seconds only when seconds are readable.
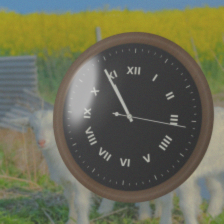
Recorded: 10.54.16
